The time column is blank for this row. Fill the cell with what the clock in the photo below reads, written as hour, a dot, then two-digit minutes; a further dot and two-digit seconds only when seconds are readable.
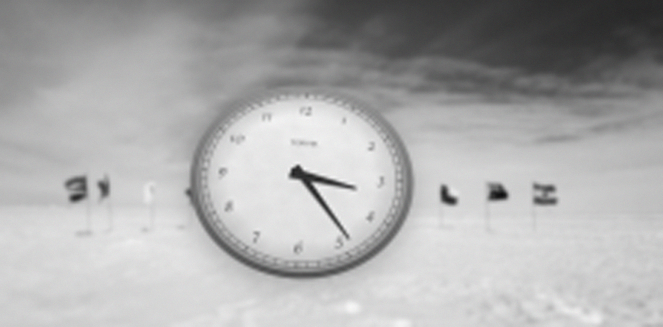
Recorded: 3.24
